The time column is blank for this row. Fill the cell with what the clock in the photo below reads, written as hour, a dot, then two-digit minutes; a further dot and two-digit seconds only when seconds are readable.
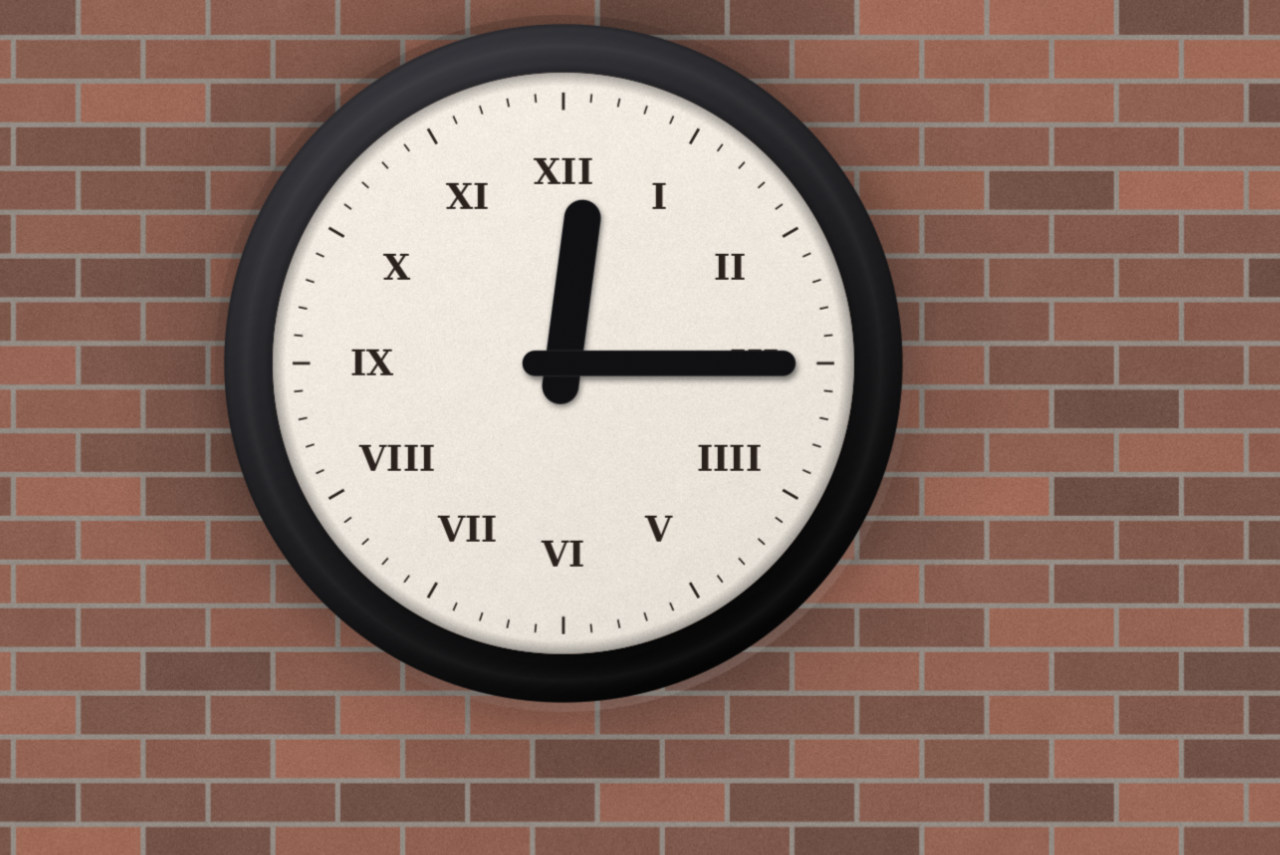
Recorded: 12.15
